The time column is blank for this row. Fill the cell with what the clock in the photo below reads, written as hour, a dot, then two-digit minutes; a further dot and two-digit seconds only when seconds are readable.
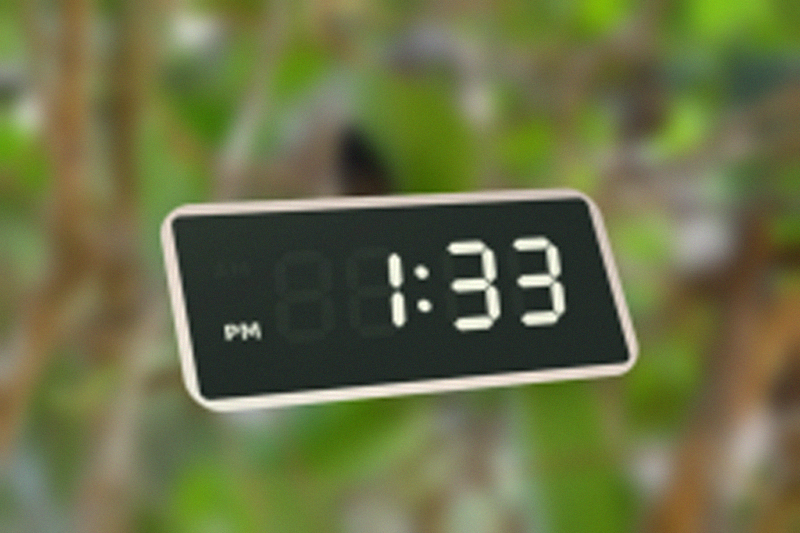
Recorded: 1.33
